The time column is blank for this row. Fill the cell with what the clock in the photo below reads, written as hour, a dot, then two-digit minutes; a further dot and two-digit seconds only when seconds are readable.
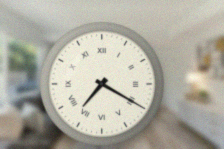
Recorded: 7.20
